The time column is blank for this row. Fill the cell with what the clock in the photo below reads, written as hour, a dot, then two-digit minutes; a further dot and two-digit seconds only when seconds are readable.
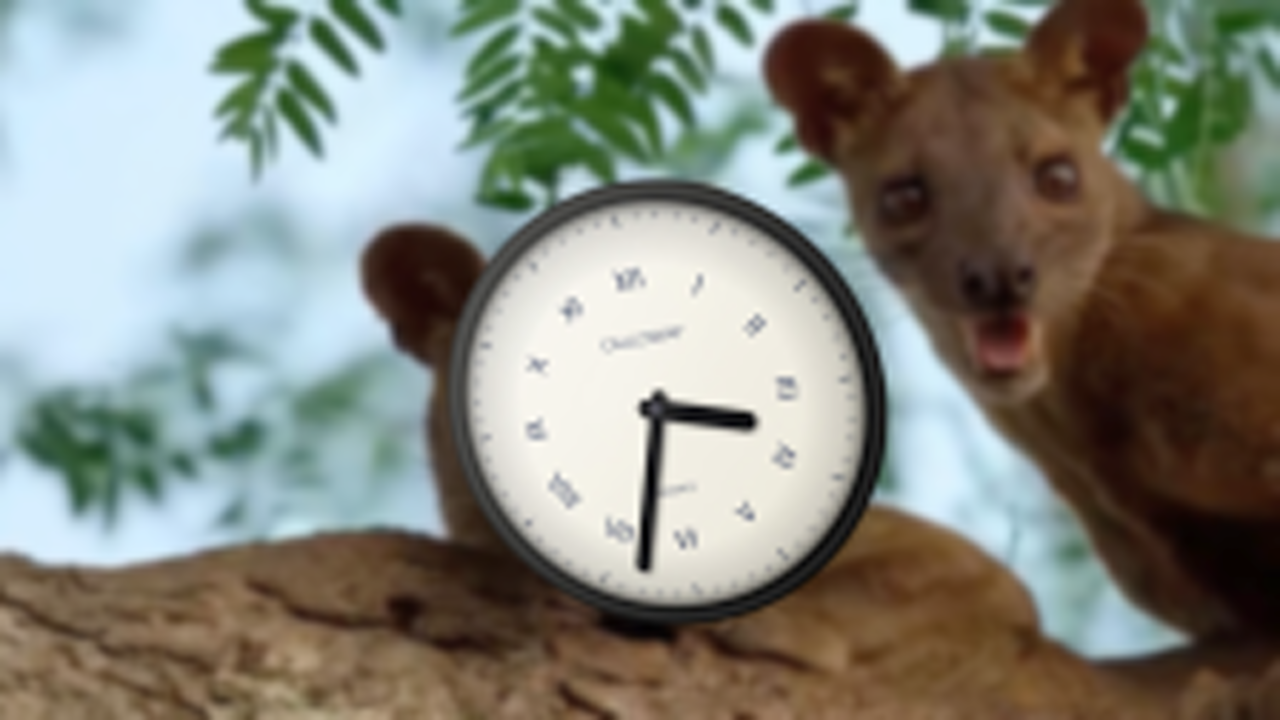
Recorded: 3.33
